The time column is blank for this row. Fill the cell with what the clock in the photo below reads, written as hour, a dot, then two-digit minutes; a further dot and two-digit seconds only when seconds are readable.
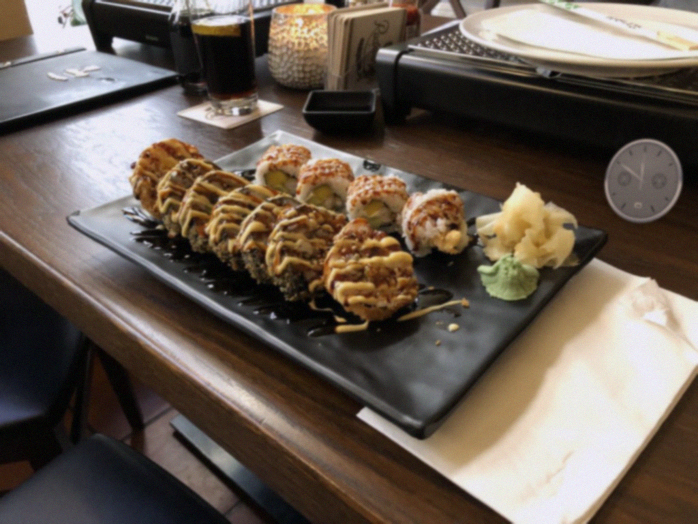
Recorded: 11.50
